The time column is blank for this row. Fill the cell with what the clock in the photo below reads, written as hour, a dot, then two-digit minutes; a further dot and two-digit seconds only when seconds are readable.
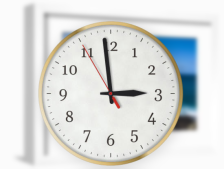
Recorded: 2.58.55
